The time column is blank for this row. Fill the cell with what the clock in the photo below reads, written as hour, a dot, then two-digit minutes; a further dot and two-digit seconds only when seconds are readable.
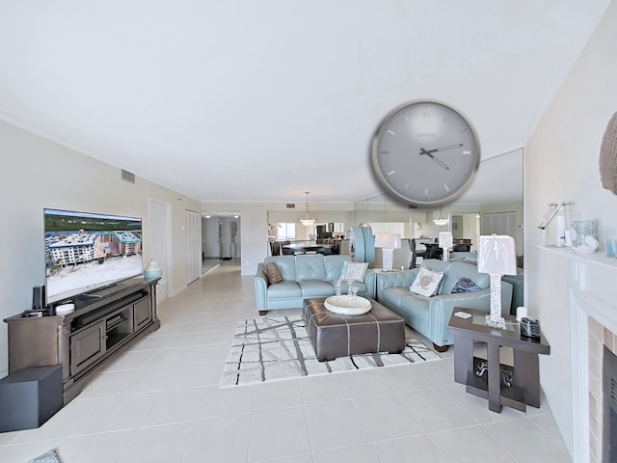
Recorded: 4.13
